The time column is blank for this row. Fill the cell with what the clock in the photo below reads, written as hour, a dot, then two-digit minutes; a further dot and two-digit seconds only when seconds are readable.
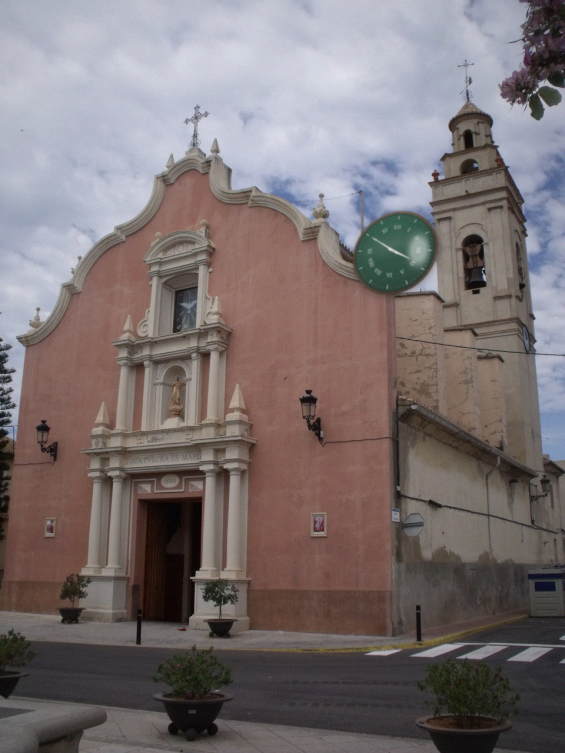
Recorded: 3.50
